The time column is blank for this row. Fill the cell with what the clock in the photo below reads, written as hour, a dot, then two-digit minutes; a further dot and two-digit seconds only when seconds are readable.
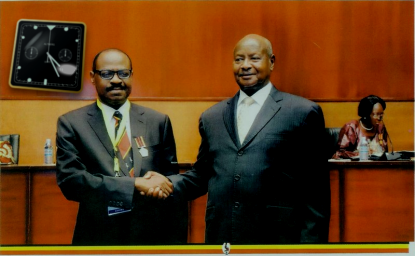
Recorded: 4.25
